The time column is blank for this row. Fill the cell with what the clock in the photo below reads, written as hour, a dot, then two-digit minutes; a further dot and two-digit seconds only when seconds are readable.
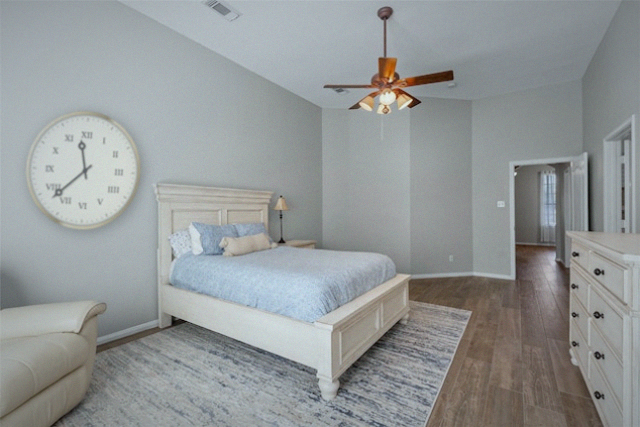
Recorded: 11.38
